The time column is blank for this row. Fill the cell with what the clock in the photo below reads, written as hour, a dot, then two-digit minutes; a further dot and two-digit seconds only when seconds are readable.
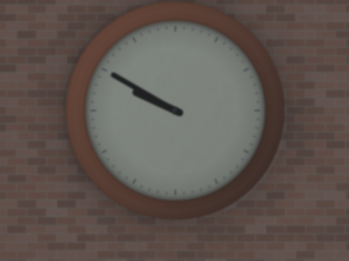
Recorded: 9.50
